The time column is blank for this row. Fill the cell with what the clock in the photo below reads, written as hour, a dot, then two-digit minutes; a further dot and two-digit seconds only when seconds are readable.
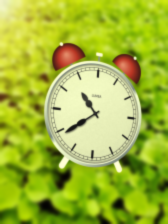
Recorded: 10.39
